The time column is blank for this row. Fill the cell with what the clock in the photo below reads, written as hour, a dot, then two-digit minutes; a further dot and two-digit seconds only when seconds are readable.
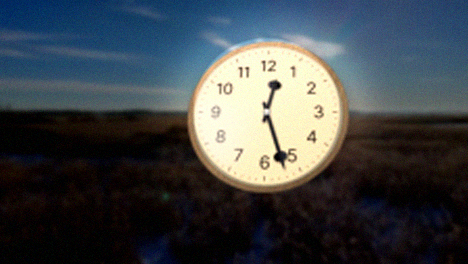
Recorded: 12.27
